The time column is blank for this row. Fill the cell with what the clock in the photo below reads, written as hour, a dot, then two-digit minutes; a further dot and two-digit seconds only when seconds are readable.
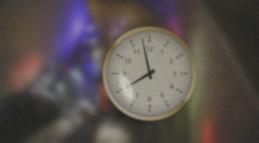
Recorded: 7.58
